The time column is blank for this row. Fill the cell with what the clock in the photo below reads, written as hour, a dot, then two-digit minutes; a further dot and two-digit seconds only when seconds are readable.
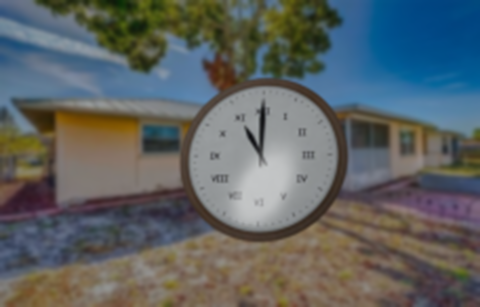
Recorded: 11.00
